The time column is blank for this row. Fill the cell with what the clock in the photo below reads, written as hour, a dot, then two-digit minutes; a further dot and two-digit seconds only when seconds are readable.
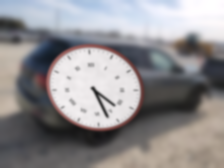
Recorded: 4.27
